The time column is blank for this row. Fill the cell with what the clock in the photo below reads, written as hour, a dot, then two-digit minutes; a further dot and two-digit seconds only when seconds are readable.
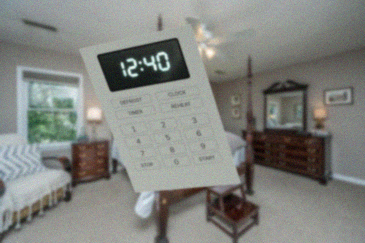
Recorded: 12.40
